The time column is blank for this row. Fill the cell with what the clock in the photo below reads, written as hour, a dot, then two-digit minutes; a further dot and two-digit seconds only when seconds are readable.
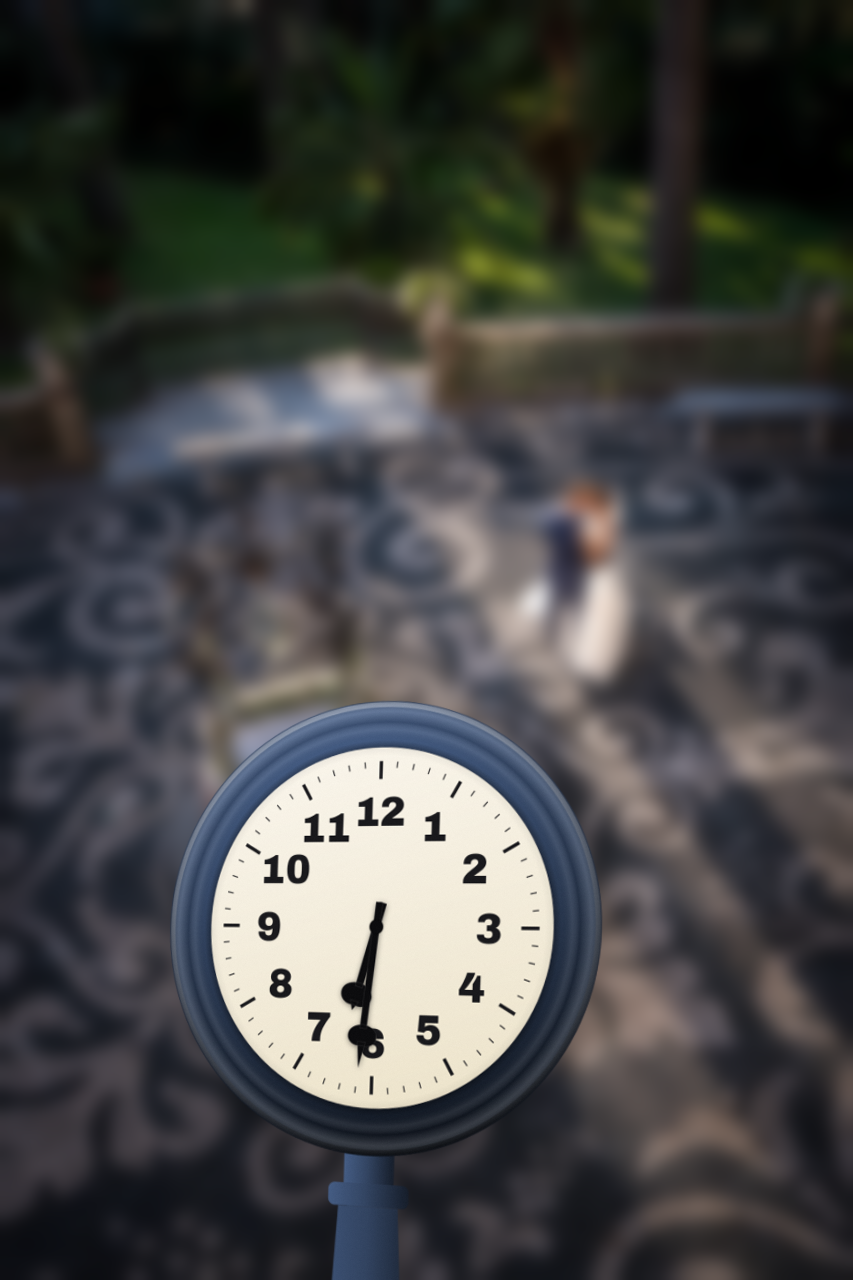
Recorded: 6.31
